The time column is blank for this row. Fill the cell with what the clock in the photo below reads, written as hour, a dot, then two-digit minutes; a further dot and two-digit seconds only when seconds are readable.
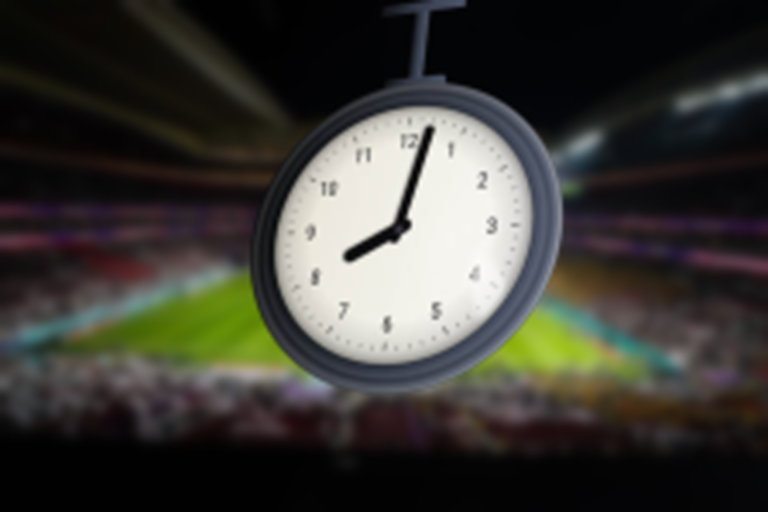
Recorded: 8.02
